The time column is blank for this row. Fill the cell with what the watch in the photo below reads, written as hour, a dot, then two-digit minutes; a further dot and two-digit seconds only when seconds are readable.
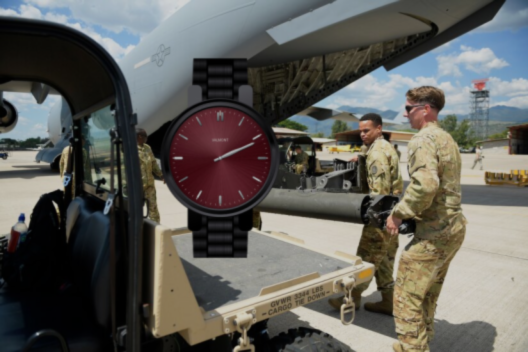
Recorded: 2.11
